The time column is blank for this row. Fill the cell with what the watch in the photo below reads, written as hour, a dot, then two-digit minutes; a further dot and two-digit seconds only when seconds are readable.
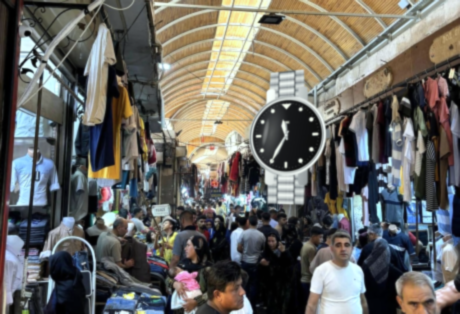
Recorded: 11.35
